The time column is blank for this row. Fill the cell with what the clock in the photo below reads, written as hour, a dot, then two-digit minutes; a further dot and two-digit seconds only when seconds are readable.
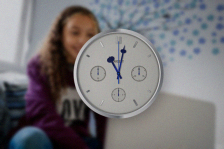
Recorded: 11.02
